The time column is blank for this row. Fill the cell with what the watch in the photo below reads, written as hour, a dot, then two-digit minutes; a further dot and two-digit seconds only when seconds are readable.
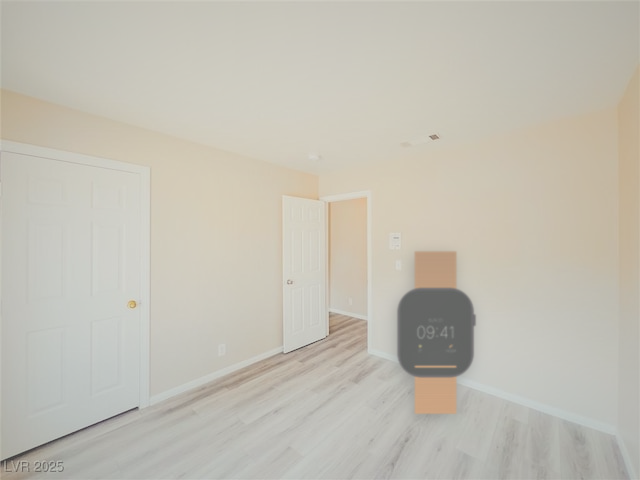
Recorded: 9.41
